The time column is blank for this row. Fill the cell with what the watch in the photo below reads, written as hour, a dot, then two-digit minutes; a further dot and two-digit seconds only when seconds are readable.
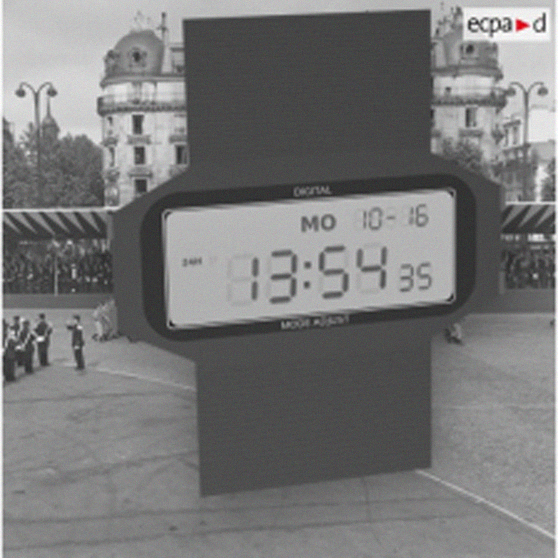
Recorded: 13.54.35
